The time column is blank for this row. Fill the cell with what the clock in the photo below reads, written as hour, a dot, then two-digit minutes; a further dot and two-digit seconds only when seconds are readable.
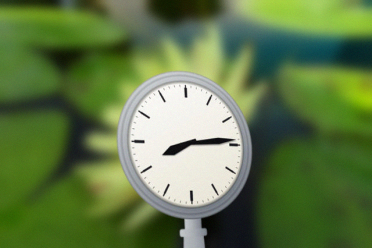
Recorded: 8.14
